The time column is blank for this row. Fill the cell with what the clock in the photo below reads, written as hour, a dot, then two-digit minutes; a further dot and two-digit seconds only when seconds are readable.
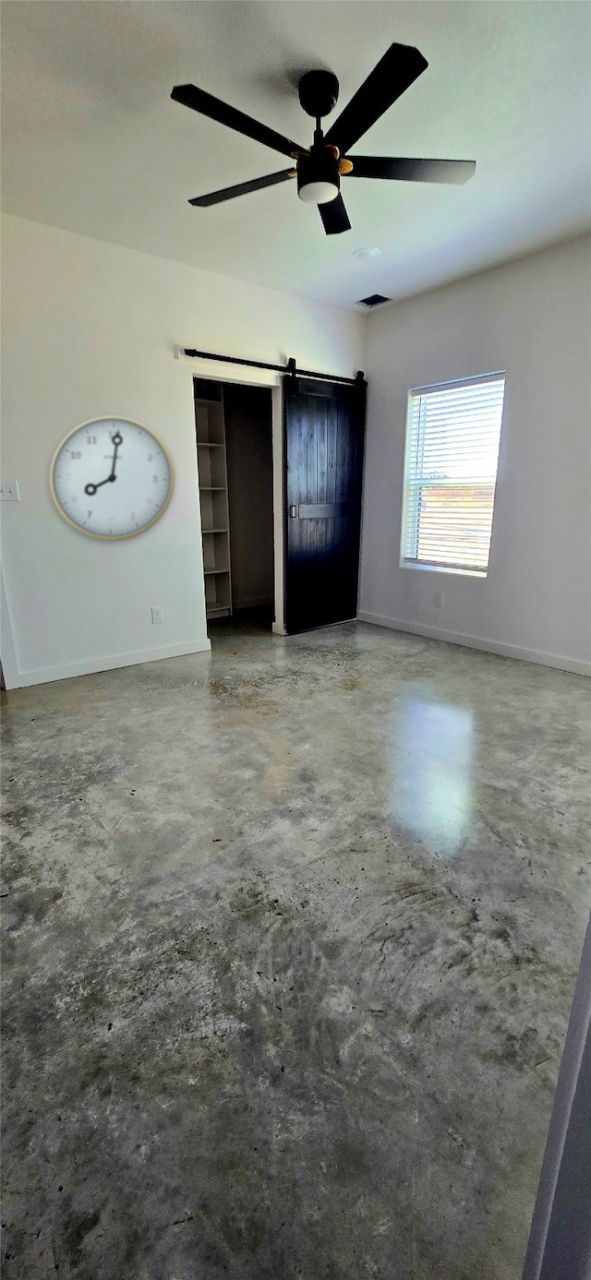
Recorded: 8.01
